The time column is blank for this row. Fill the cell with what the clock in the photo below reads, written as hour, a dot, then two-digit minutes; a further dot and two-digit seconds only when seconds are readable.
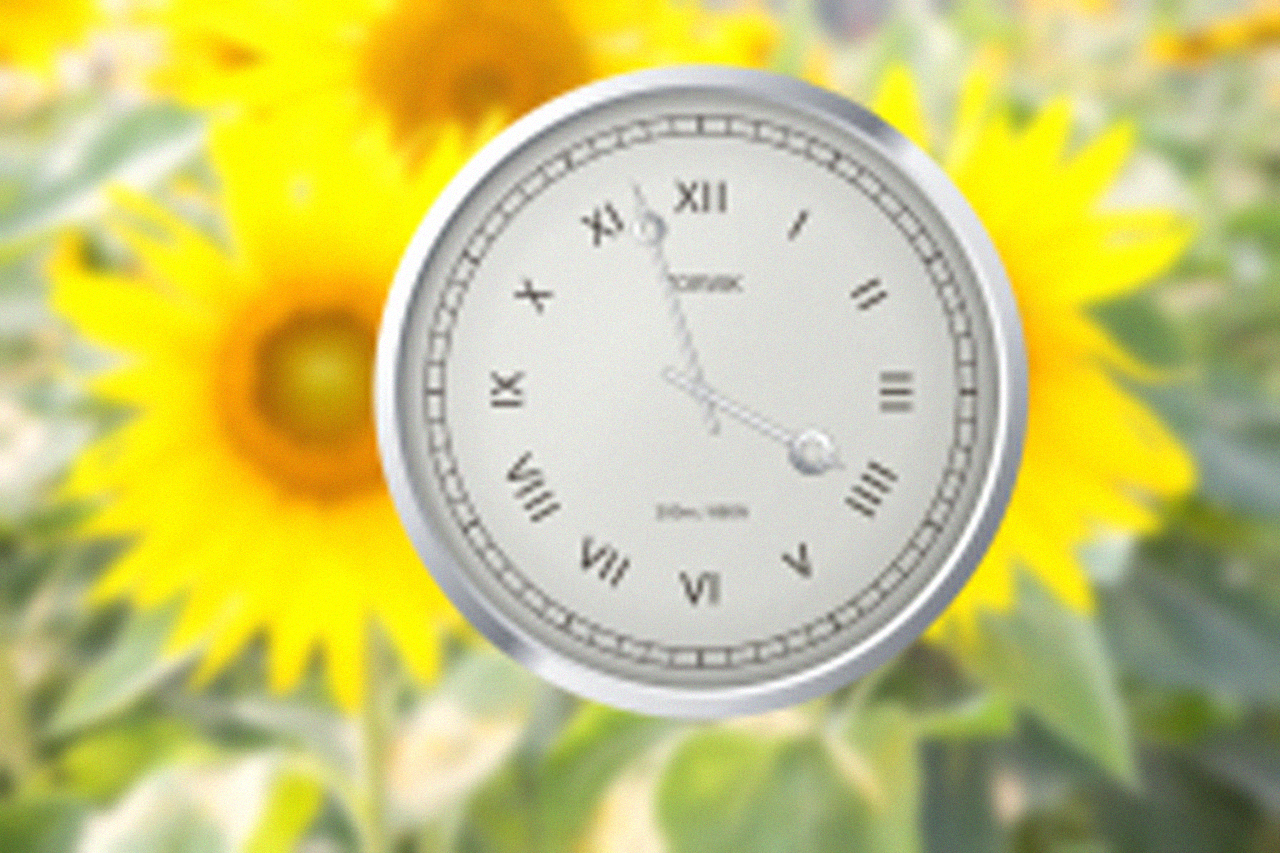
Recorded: 3.57
